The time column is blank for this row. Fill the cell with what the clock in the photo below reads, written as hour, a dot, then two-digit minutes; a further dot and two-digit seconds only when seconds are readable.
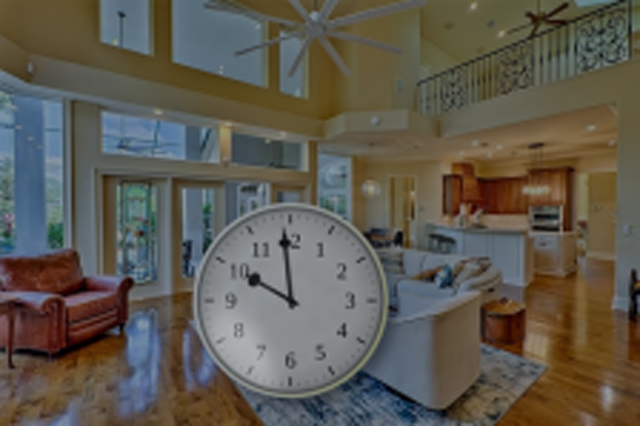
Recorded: 9.59
